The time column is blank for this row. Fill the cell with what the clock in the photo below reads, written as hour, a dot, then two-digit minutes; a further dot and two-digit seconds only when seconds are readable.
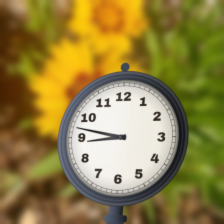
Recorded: 8.47
